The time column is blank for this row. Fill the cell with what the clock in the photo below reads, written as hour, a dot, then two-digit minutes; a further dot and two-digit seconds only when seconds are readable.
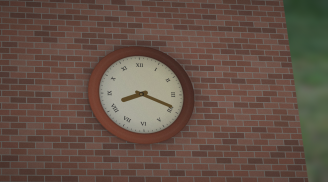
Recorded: 8.19
